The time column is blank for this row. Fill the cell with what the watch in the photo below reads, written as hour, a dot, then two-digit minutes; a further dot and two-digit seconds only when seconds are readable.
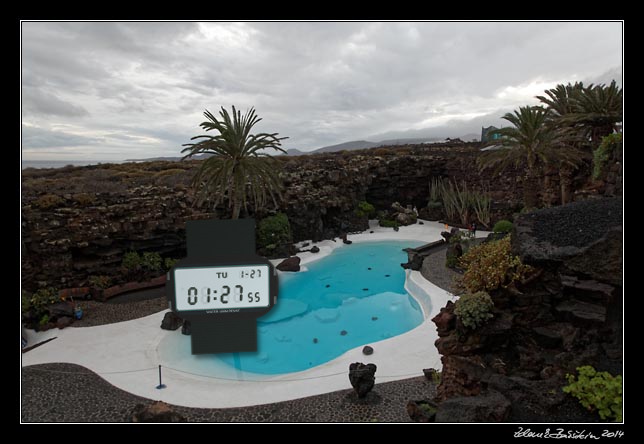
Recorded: 1.27.55
